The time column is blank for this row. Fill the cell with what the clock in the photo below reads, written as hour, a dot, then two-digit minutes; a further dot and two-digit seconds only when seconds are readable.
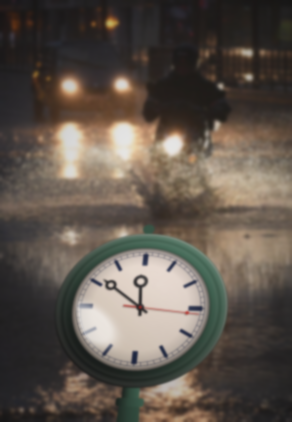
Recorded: 11.51.16
